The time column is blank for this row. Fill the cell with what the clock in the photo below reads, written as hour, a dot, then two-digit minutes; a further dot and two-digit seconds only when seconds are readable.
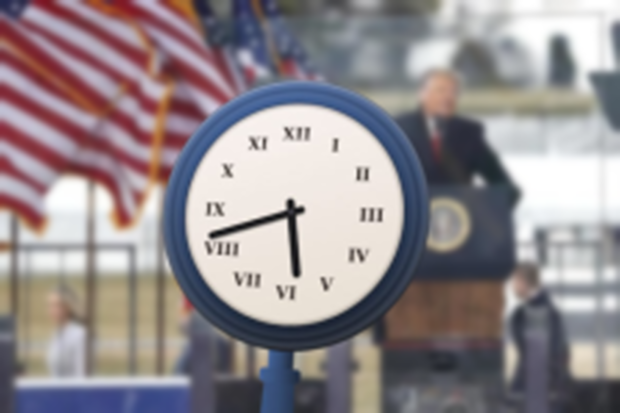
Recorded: 5.42
